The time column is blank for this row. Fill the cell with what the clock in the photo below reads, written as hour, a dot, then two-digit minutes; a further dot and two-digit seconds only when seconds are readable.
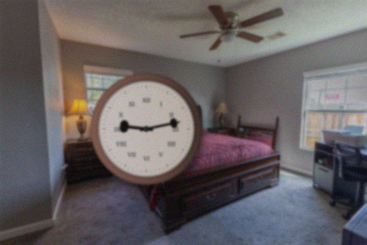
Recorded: 9.13
